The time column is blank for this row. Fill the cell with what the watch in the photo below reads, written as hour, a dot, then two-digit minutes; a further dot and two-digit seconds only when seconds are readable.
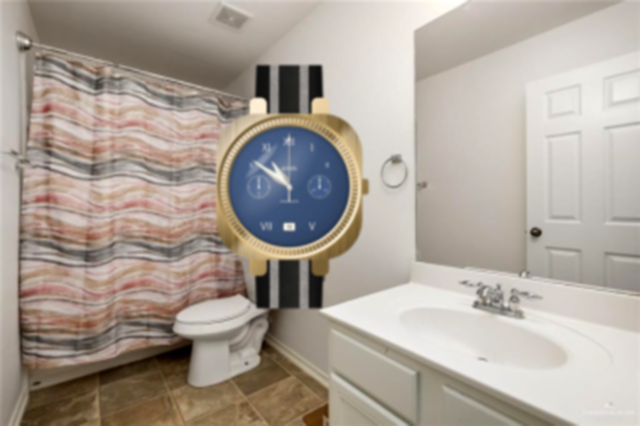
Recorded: 10.51
